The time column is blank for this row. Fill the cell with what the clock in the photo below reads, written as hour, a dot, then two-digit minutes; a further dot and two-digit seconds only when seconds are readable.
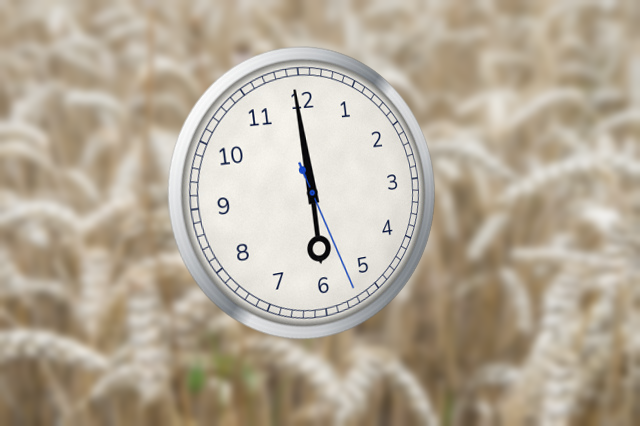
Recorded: 5.59.27
